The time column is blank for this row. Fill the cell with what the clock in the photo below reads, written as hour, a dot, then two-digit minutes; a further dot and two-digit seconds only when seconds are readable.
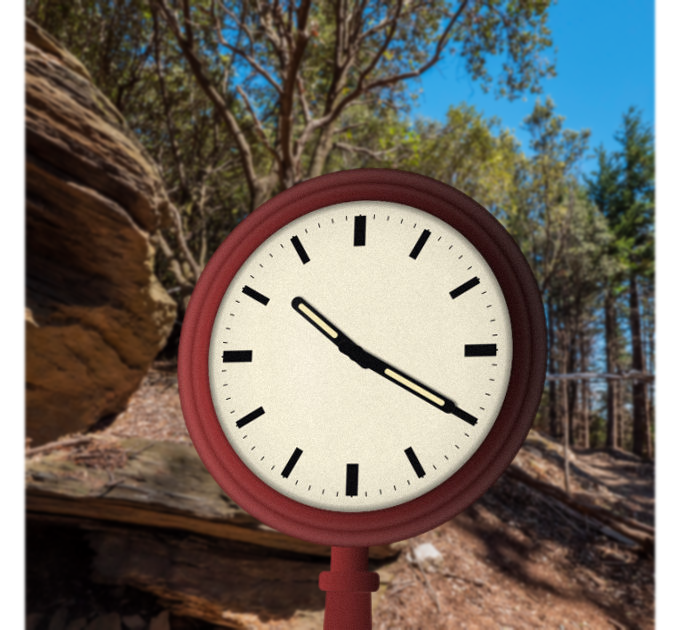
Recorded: 10.20
